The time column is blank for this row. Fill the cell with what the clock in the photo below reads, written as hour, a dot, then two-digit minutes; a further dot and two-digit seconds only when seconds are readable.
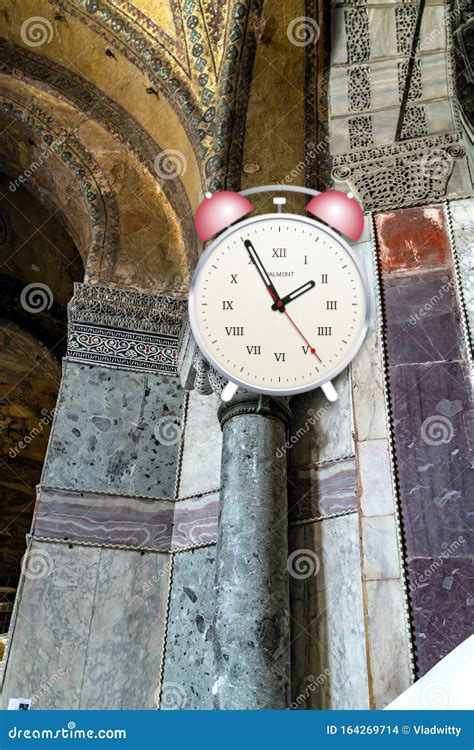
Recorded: 1.55.24
